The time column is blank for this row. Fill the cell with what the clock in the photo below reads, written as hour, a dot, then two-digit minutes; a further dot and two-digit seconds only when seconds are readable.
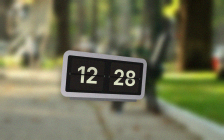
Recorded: 12.28
